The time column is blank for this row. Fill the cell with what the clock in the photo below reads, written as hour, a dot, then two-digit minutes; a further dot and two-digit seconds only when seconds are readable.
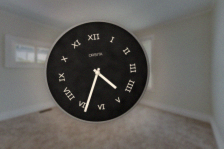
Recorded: 4.34
